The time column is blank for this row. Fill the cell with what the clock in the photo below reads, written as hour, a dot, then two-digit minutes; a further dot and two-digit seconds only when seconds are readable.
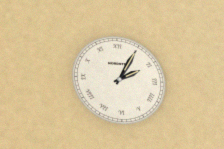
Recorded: 2.05
